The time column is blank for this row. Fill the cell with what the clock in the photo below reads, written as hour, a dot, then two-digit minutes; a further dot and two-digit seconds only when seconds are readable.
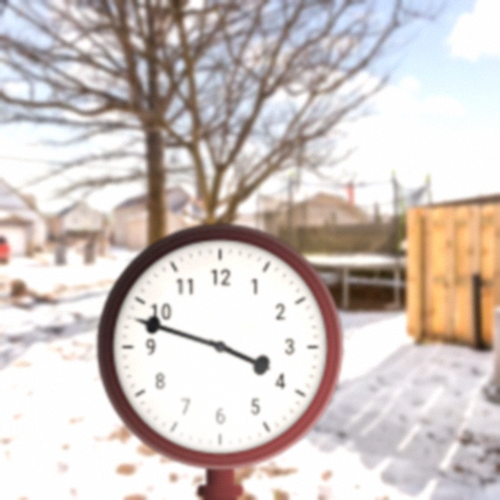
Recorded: 3.48
